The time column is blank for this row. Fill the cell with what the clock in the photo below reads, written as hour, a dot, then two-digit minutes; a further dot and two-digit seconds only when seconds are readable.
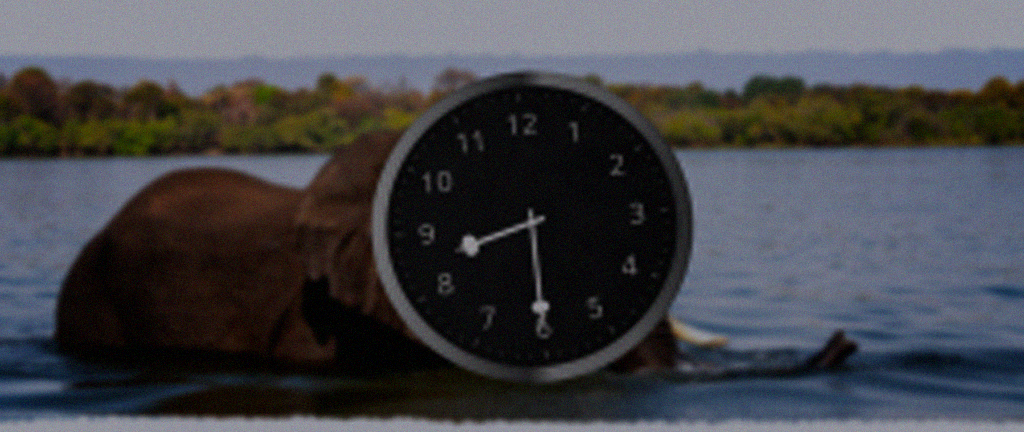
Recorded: 8.30
